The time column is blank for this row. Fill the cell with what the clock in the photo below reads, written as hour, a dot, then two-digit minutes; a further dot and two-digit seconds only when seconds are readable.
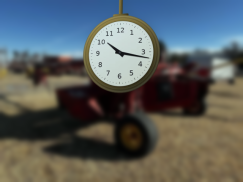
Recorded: 10.17
